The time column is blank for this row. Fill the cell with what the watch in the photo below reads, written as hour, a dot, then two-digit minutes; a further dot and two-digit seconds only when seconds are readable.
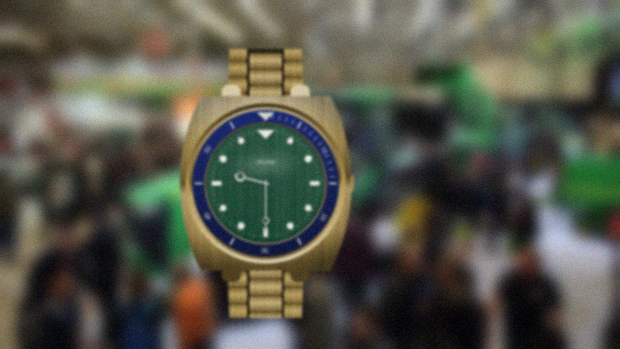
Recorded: 9.30
